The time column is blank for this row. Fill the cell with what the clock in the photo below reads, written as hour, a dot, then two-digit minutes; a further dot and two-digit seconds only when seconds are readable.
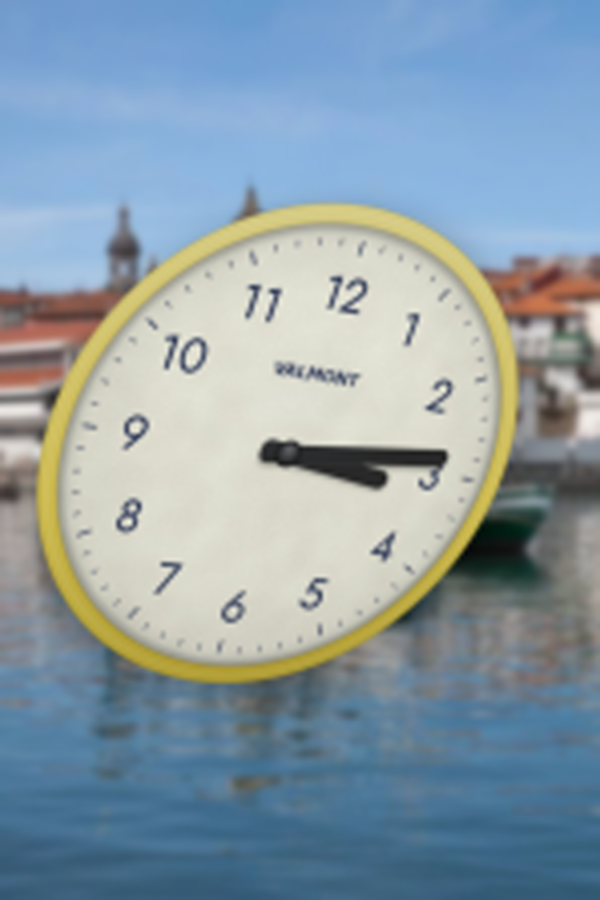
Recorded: 3.14
